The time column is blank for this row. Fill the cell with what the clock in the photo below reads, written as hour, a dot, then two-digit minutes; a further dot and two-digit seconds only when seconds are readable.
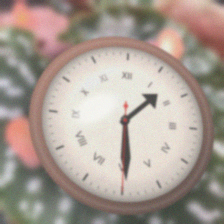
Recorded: 1.29.30
